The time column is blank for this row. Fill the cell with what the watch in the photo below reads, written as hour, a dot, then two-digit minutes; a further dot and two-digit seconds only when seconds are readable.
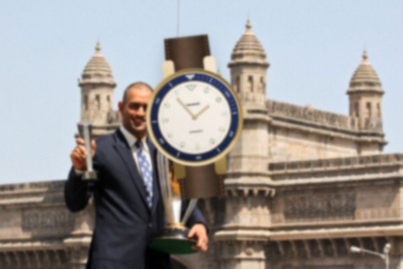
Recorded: 1.54
